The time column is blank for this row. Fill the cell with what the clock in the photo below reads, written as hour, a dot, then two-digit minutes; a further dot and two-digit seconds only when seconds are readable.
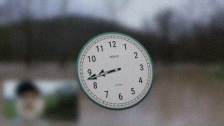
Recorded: 8.43
